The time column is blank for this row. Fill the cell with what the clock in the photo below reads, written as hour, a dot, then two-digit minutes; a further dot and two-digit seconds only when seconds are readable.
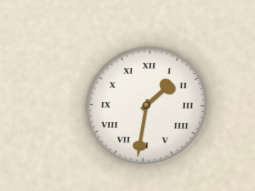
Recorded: 1.31
